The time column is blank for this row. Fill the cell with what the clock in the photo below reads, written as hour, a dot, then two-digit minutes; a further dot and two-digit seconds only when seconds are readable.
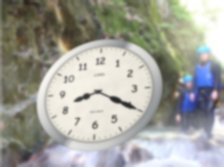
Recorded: 8.20
